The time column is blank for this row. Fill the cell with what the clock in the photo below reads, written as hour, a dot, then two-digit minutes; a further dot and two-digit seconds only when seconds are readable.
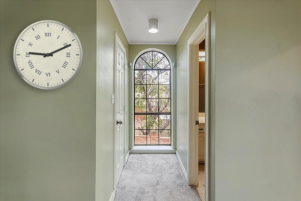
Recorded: 9.11
